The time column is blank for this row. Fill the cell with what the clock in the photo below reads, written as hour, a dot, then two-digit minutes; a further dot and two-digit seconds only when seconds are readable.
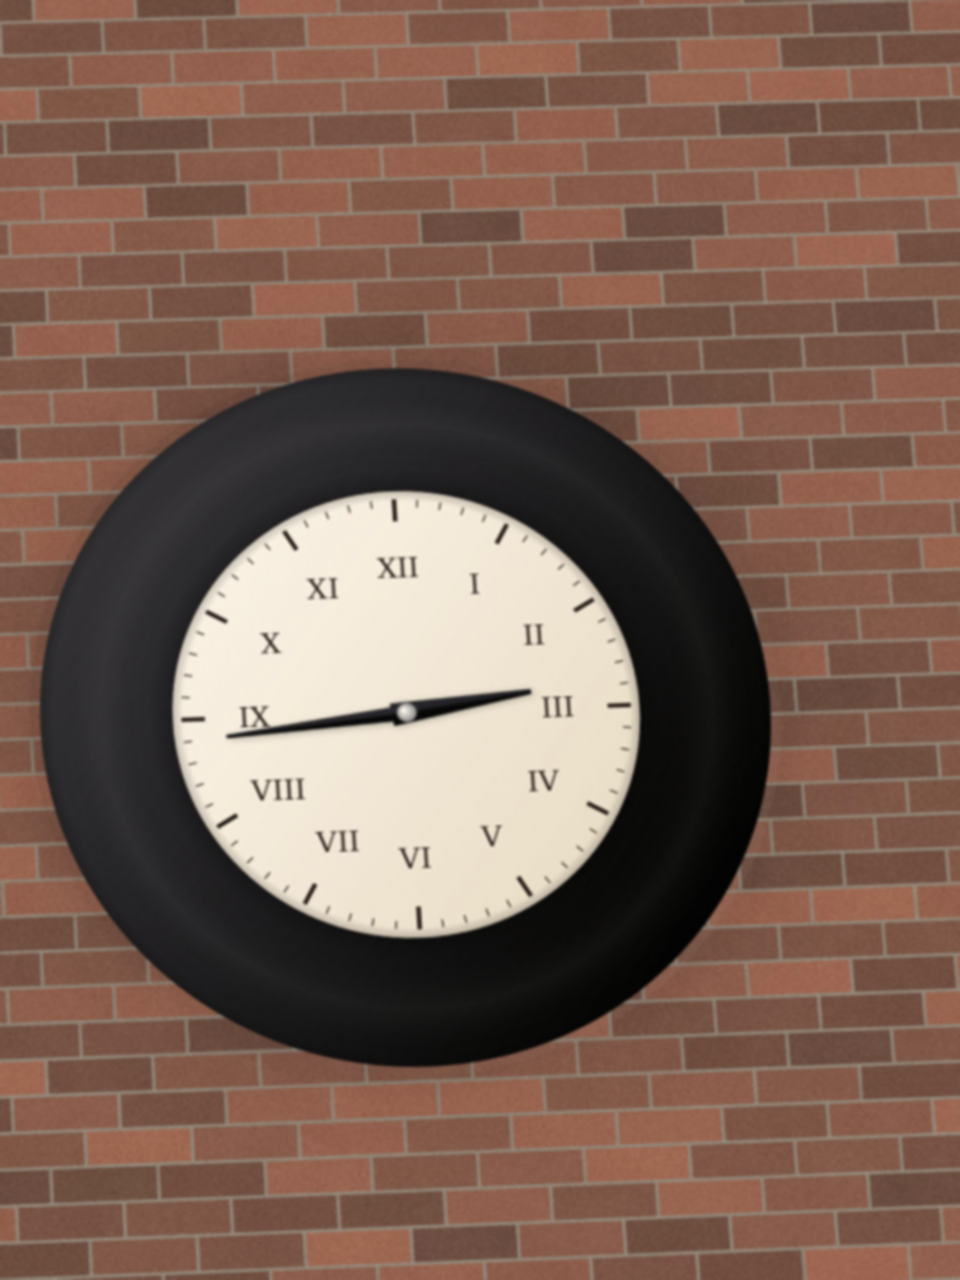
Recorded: 2.44
